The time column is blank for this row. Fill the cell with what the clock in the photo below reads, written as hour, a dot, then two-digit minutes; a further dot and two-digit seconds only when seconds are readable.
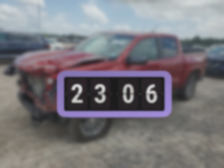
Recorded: 23.06
